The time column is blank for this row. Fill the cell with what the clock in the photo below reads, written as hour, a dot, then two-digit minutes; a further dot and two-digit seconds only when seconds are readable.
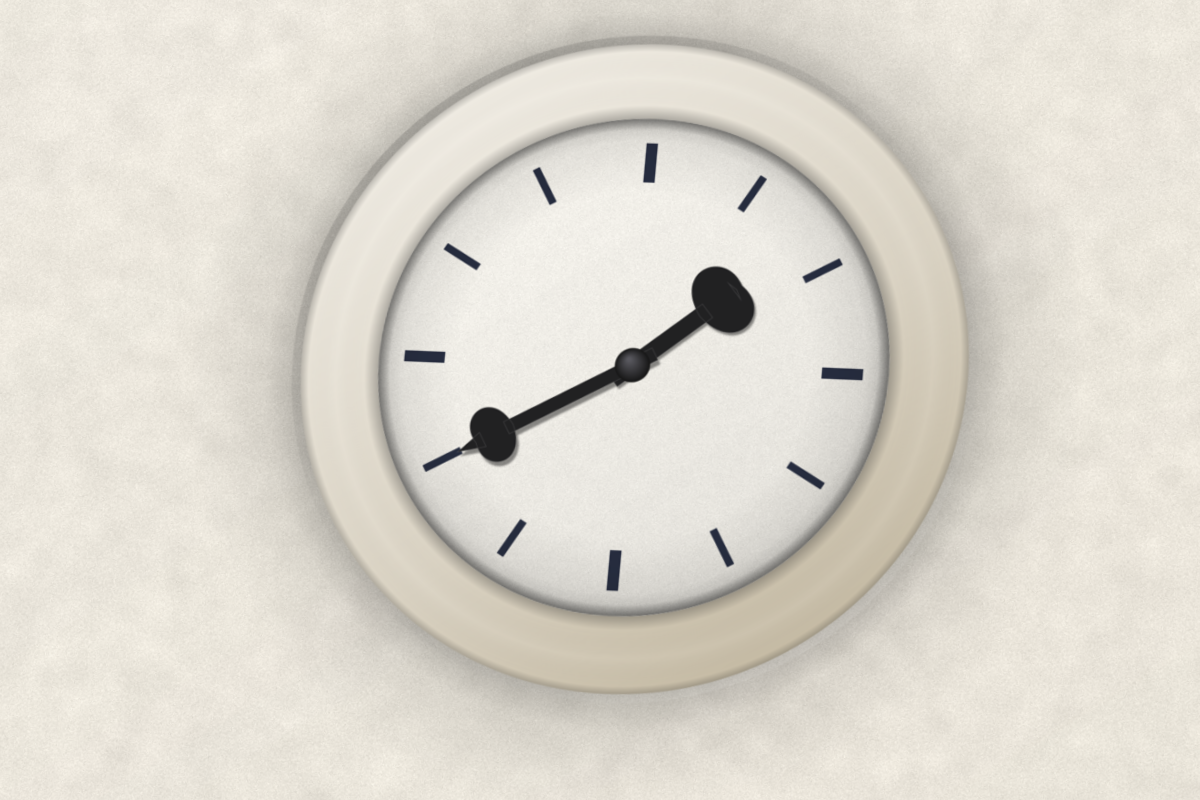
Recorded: 1.40
